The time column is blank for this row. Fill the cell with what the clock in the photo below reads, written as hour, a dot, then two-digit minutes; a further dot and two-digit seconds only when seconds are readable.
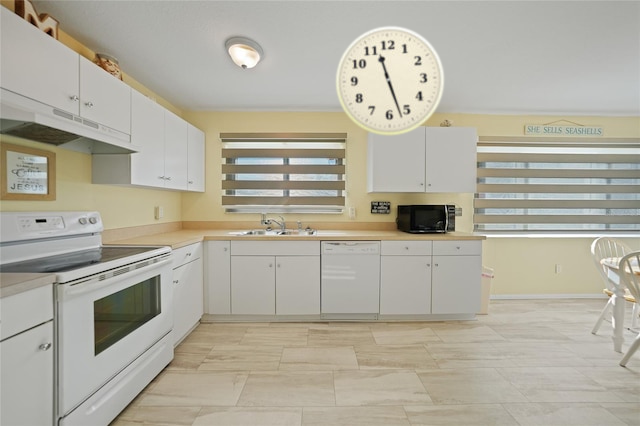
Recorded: 11.27
